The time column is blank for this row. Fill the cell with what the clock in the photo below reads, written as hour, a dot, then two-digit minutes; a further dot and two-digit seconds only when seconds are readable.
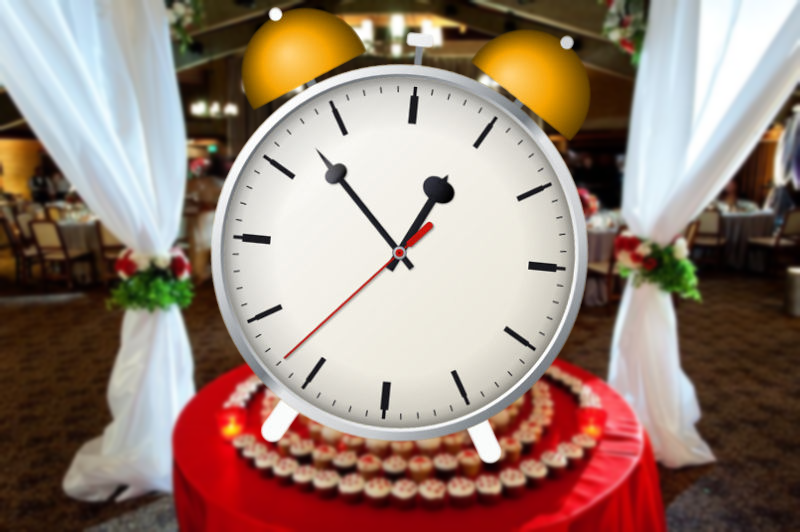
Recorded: 12.52.37
